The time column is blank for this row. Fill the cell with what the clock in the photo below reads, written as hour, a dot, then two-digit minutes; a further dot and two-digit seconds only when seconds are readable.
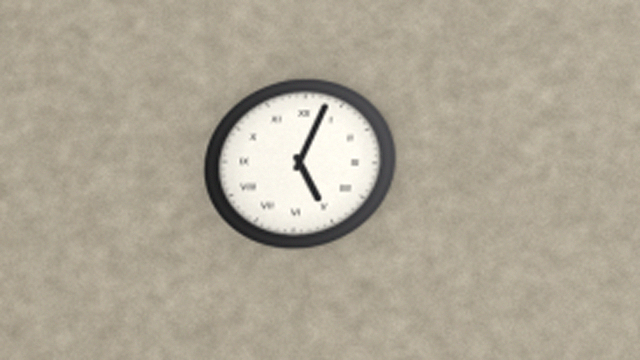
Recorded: 5.03
